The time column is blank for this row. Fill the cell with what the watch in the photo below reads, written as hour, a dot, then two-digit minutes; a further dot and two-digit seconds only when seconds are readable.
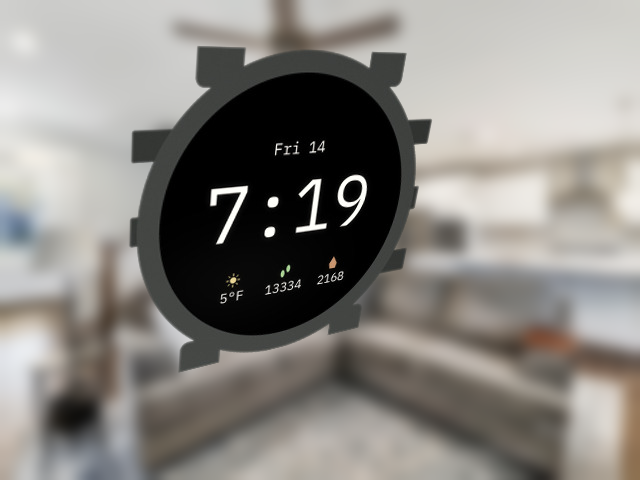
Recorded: 7.19
